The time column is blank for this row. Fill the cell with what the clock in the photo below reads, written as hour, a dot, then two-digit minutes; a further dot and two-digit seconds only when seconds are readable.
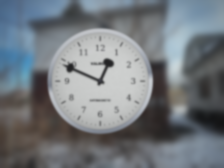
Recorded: 12.49
